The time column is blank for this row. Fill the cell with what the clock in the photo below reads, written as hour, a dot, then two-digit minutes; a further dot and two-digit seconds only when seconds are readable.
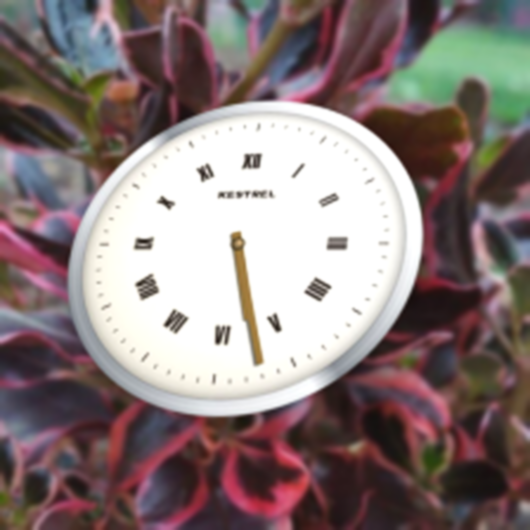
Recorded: 5.27
